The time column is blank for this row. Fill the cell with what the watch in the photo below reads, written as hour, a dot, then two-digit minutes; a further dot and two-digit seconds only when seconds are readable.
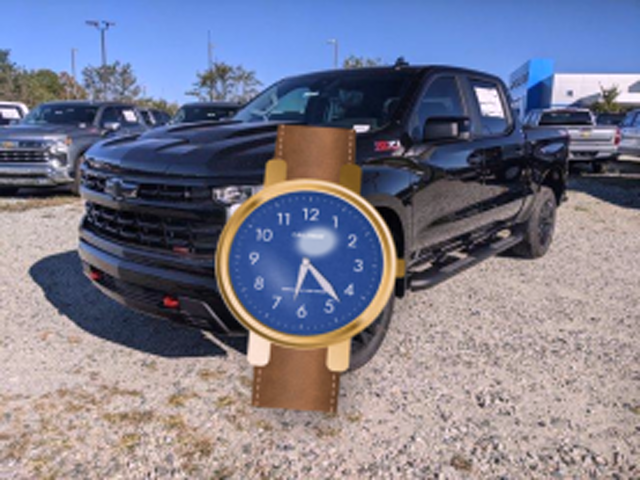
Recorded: 6.23
